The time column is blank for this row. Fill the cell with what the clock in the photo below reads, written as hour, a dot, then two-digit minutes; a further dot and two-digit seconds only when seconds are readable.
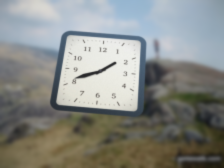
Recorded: 1.41
